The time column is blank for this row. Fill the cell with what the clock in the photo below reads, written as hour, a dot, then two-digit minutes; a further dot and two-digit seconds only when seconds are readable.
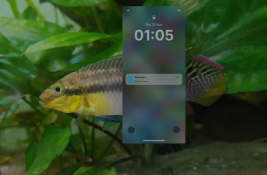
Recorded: 1.05
